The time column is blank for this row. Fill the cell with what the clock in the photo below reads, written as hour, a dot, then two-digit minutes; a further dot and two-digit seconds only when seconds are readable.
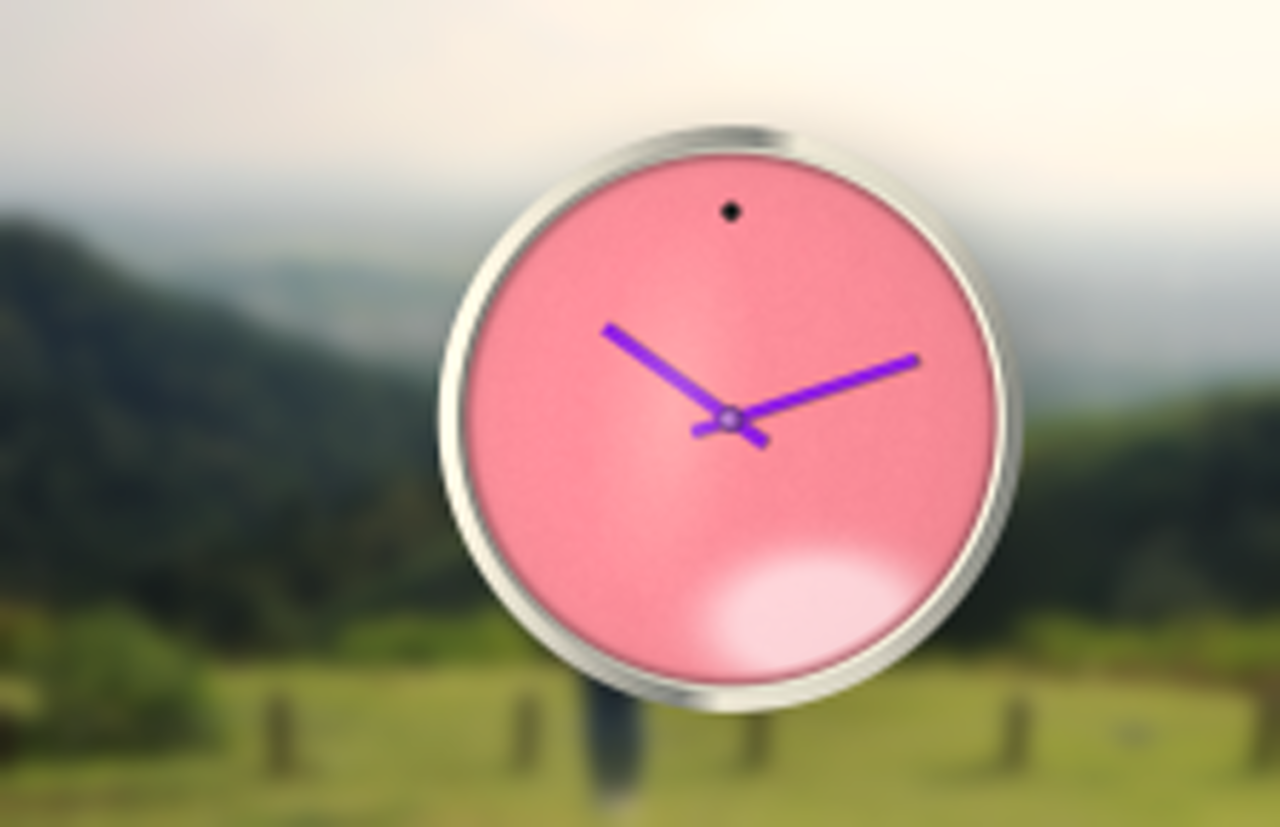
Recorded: 10.12
